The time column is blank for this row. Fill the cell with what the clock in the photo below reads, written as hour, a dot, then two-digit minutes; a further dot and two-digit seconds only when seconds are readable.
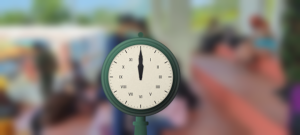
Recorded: 12.00
